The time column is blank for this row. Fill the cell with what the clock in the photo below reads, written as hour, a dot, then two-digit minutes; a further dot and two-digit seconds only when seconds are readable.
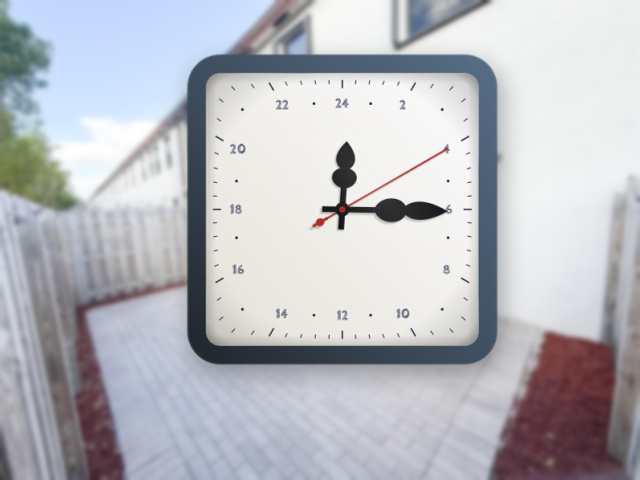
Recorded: 0.15.10
